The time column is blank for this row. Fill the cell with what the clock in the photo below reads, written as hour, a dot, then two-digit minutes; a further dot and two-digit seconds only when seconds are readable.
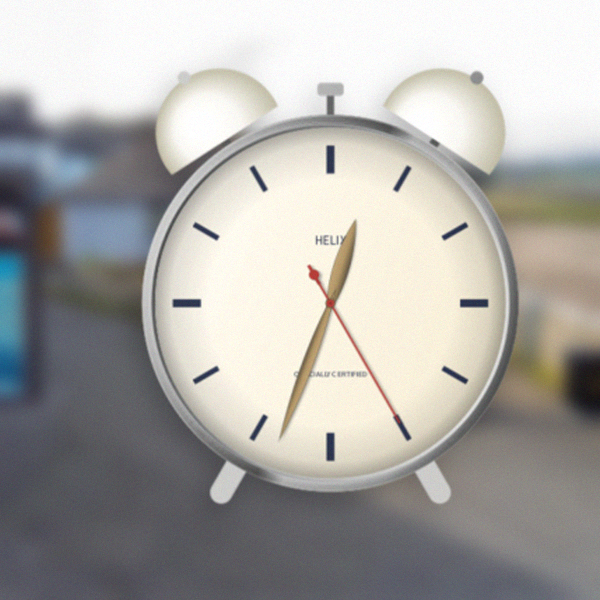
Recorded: 12.33.25
